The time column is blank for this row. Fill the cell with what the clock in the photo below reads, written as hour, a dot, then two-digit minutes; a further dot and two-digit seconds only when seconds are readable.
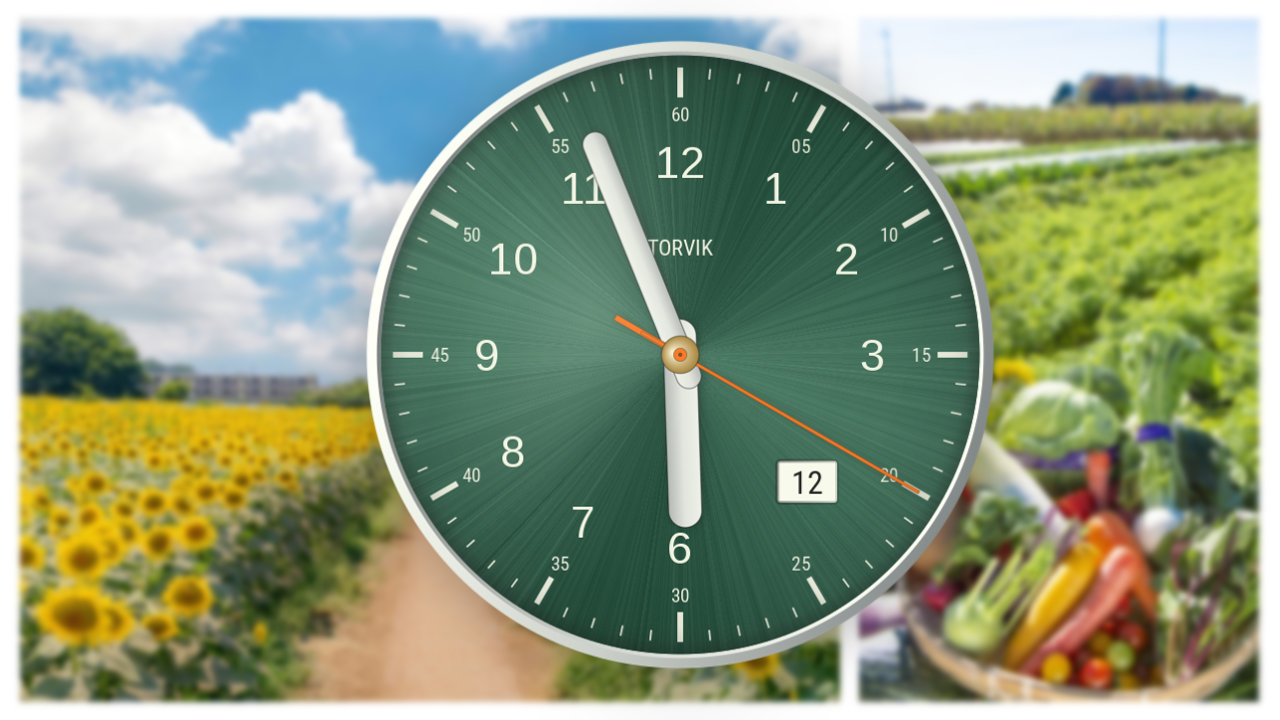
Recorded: 5.56.20
